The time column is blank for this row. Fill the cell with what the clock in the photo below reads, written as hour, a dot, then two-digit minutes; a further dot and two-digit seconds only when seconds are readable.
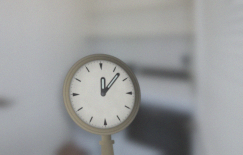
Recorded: 12.07
